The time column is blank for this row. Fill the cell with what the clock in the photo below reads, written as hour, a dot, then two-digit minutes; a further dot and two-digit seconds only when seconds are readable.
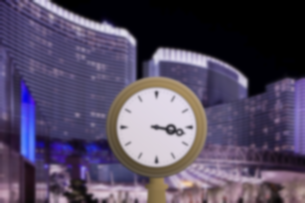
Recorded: 3.17
